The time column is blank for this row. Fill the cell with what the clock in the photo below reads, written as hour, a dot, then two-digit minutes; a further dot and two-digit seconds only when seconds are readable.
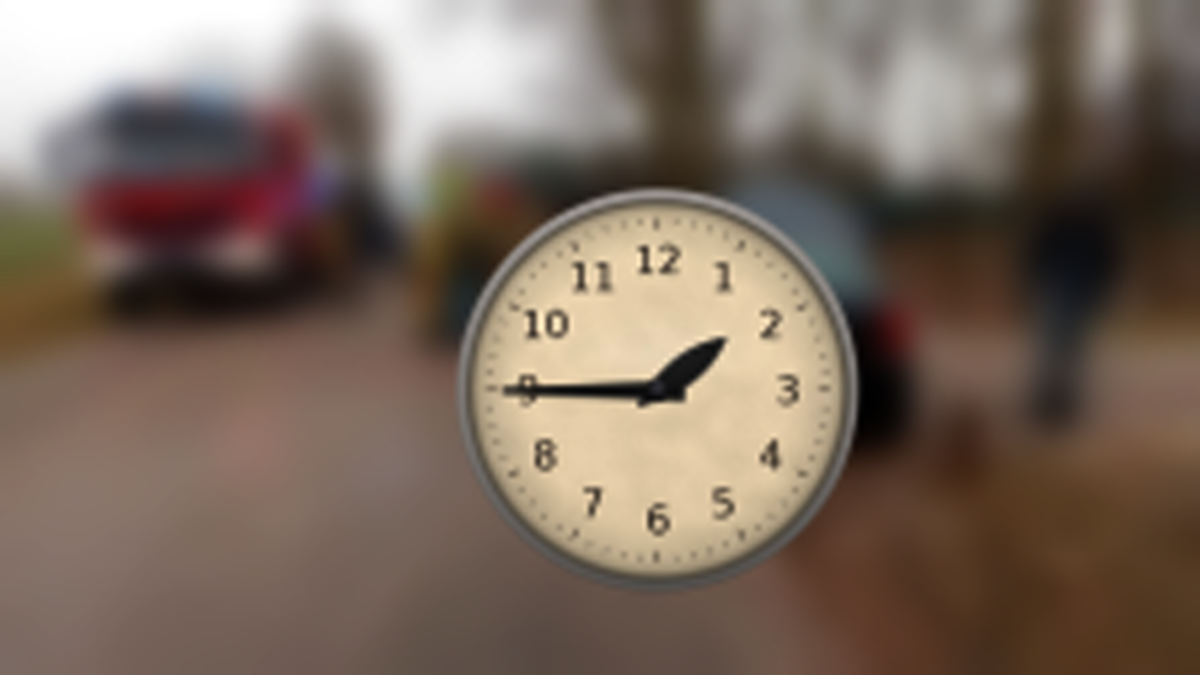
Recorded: 1.45
